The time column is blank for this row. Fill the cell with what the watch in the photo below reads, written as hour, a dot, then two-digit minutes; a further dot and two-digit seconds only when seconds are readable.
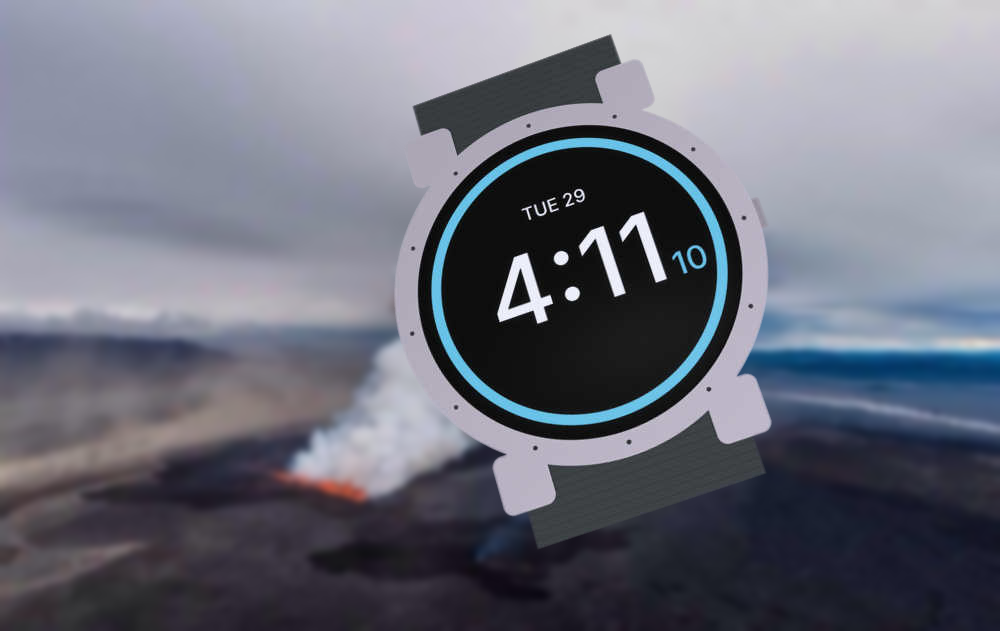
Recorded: 4.11.10
